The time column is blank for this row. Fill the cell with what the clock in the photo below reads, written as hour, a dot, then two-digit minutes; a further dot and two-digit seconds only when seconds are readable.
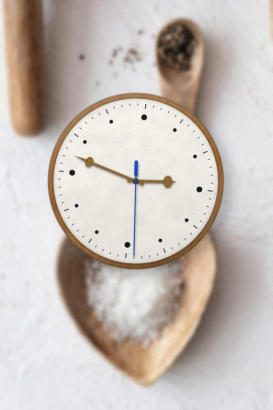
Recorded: 2.47.29
